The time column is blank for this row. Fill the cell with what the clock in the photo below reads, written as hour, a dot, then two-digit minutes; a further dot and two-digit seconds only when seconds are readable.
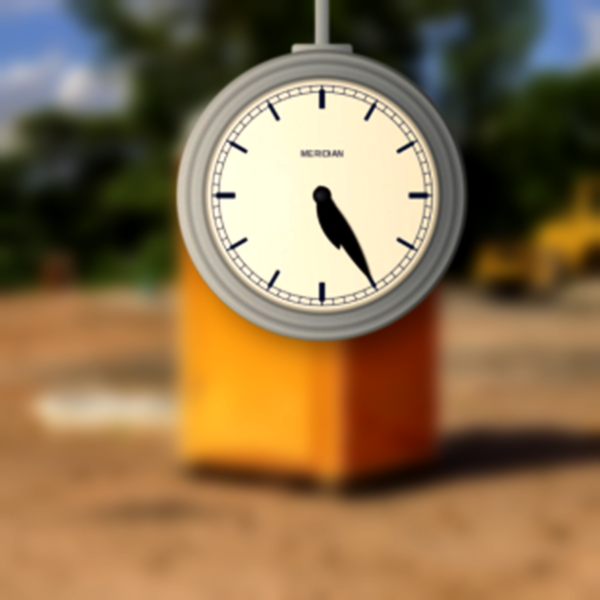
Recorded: 5.25
